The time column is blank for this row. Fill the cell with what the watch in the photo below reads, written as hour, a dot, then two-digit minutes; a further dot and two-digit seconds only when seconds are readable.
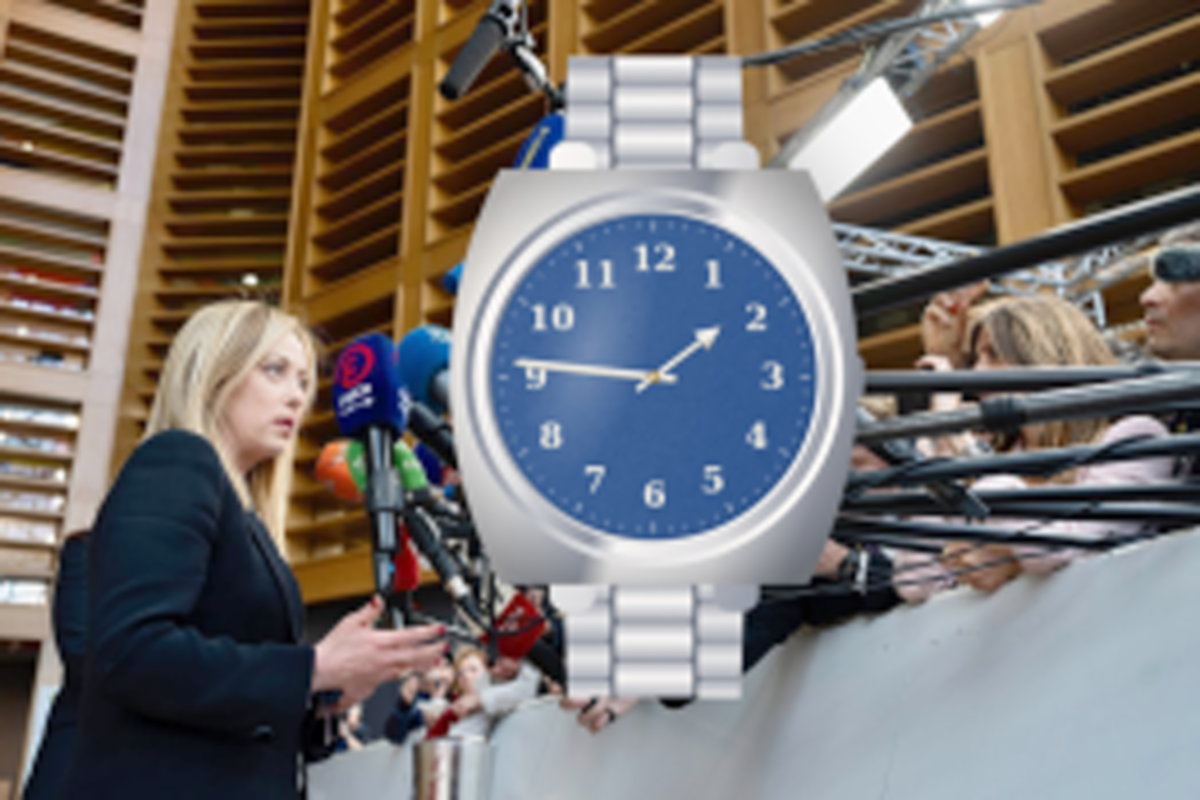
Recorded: 1.46
